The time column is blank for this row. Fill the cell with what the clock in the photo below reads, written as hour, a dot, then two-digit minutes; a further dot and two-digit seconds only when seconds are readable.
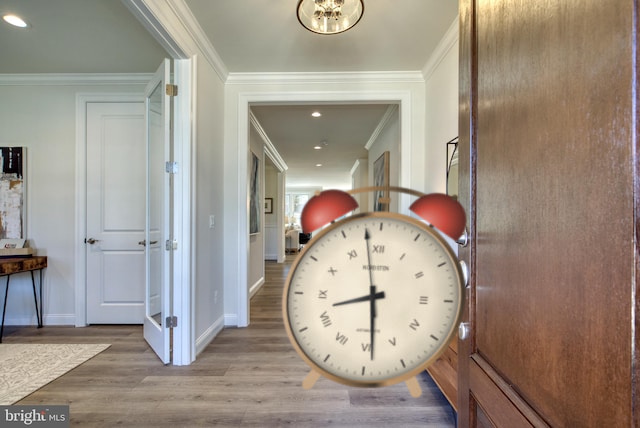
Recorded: 8.28.58
